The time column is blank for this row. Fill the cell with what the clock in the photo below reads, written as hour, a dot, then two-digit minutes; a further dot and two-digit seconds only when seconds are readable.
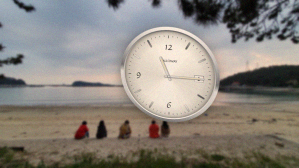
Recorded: 11.15
